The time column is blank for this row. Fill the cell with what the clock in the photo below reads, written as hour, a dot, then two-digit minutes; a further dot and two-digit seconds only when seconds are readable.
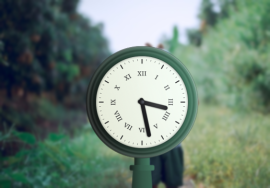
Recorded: 3.28
